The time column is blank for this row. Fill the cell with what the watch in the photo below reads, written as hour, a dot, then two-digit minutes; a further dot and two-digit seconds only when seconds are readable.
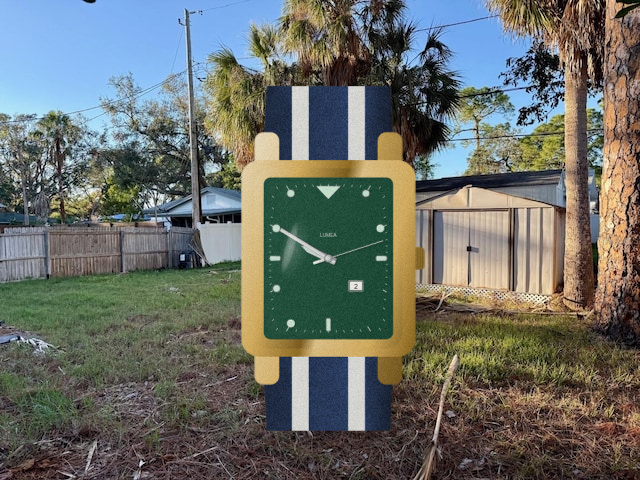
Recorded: 9.50.12
